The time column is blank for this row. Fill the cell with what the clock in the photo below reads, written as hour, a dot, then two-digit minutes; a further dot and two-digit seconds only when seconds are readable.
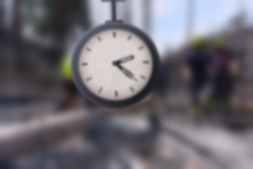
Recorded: 2.22
